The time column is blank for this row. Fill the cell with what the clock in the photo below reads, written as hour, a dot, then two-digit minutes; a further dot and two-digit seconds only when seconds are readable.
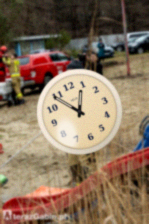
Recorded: 12.54
